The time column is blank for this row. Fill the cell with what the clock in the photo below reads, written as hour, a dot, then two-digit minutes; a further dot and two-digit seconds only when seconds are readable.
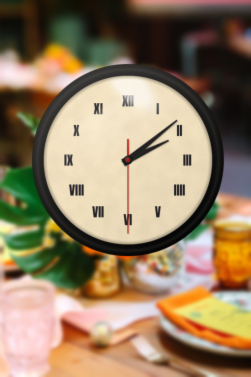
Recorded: 2.08.30
